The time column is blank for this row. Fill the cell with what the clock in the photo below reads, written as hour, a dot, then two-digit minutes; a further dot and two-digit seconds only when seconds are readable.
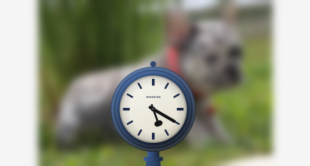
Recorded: 5.20
